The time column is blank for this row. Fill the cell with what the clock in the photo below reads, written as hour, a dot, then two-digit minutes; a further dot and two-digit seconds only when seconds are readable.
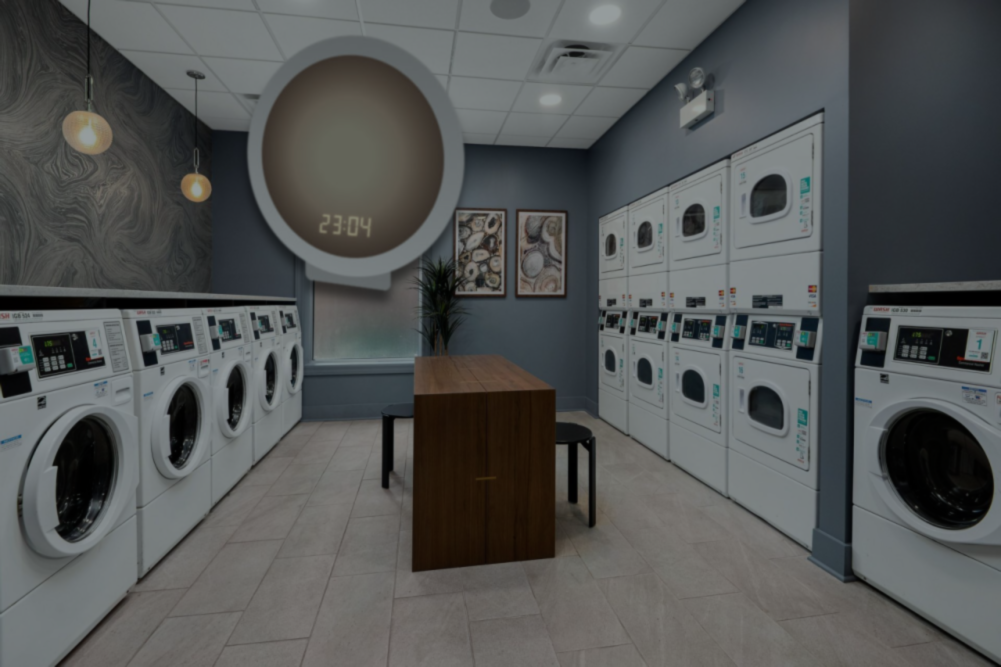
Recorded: 23.04
